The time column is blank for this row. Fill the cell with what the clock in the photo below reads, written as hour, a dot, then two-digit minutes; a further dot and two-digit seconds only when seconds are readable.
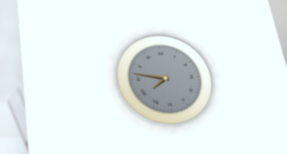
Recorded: 7.47
